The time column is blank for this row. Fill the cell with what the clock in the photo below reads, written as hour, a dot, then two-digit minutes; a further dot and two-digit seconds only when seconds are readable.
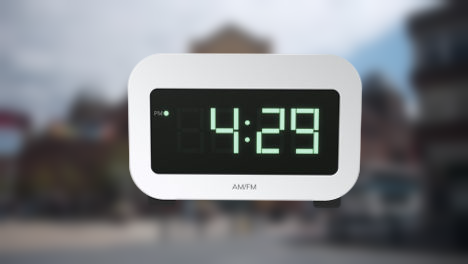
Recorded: 4.29
